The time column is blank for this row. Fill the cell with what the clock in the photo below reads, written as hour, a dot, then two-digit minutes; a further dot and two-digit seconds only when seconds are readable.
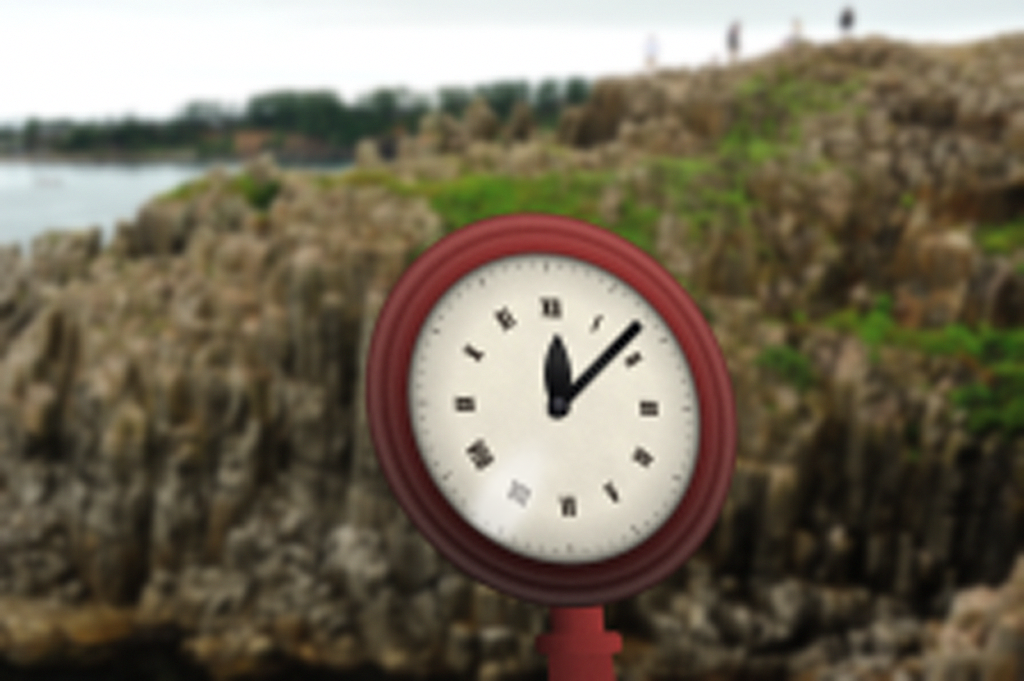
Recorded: 12.08
